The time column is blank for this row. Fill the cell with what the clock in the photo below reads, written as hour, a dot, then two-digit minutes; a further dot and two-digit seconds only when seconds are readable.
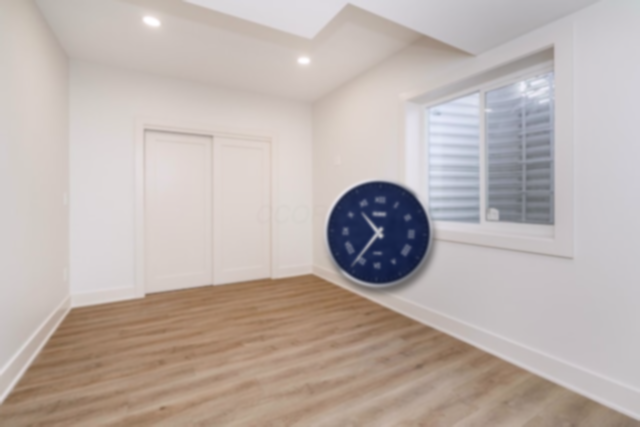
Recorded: 10.36
